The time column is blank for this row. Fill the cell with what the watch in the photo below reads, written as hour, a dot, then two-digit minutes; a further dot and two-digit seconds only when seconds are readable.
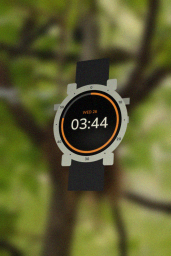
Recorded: 3.44
